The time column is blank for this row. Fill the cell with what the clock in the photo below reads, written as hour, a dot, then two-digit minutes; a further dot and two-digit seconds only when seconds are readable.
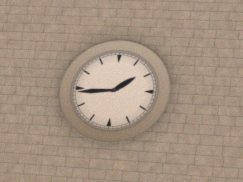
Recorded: 1.44
